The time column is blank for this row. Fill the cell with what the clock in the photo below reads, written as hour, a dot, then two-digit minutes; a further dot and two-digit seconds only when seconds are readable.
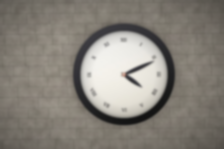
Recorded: 4.11
